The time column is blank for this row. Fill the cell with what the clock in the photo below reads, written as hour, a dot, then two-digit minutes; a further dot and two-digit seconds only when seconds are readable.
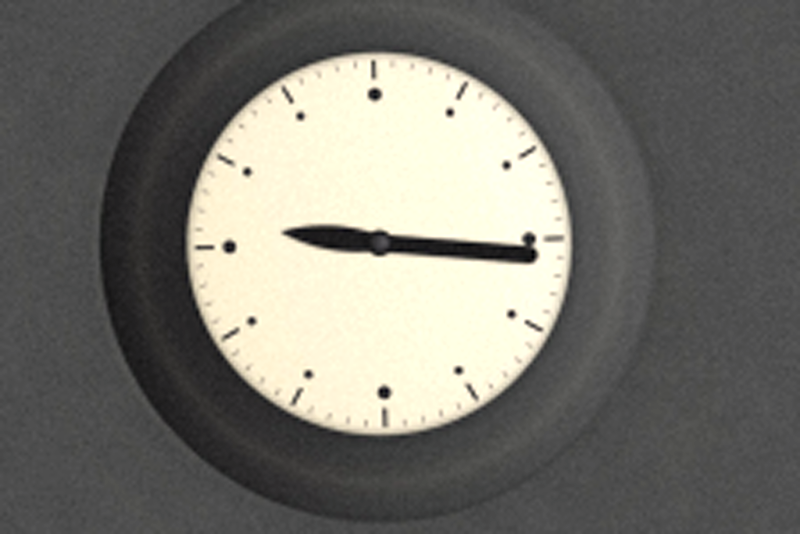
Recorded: 9.16
